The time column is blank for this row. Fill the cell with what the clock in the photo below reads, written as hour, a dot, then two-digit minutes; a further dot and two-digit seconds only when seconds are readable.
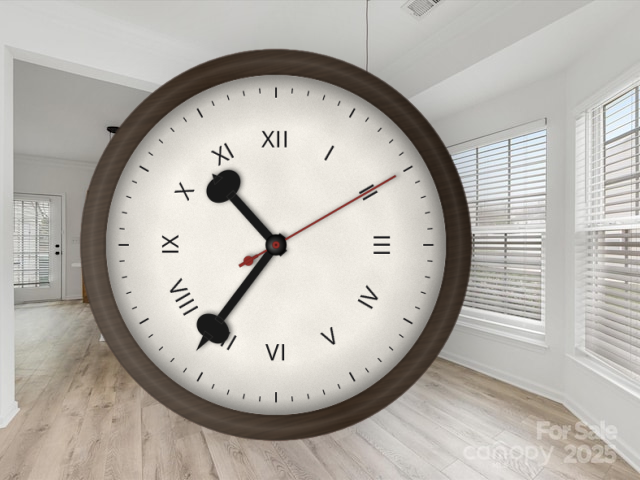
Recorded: 10.36.10
